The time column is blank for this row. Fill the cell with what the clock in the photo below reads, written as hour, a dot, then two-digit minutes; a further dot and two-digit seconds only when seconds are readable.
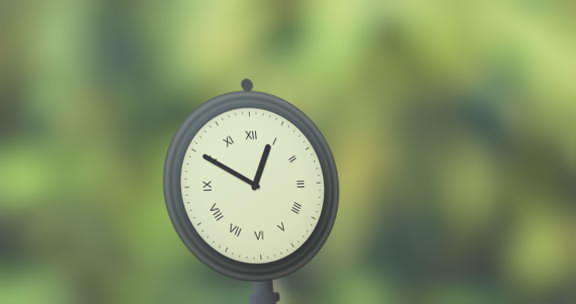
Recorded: 12.50
